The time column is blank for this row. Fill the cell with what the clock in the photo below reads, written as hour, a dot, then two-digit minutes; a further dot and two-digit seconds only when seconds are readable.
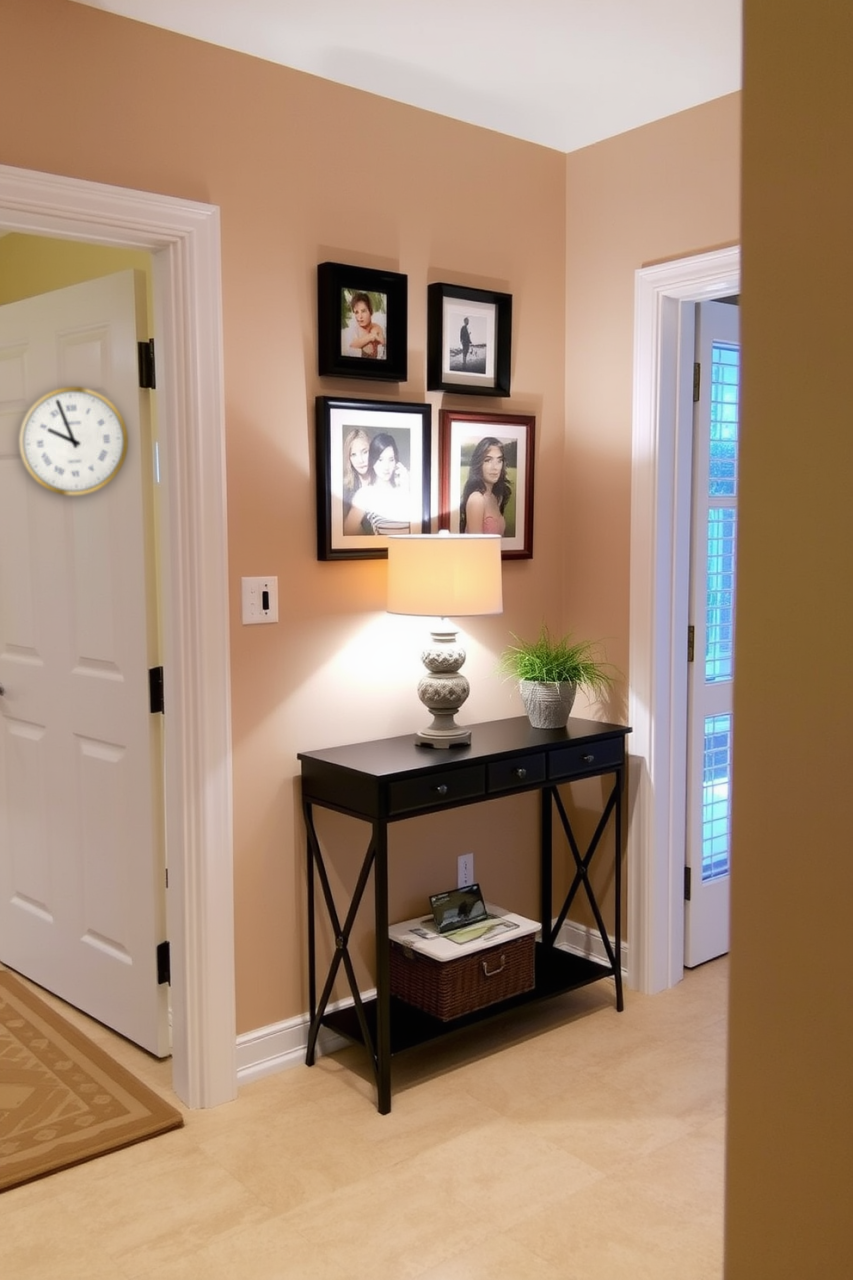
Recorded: 9.57
